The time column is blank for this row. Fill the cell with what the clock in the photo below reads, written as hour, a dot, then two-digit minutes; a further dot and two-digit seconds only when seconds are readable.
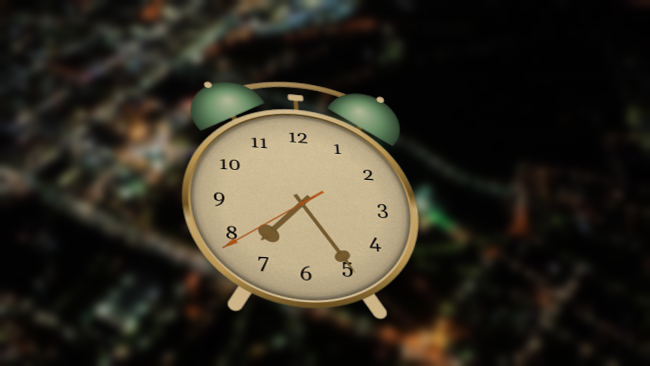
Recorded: 7.24.39
